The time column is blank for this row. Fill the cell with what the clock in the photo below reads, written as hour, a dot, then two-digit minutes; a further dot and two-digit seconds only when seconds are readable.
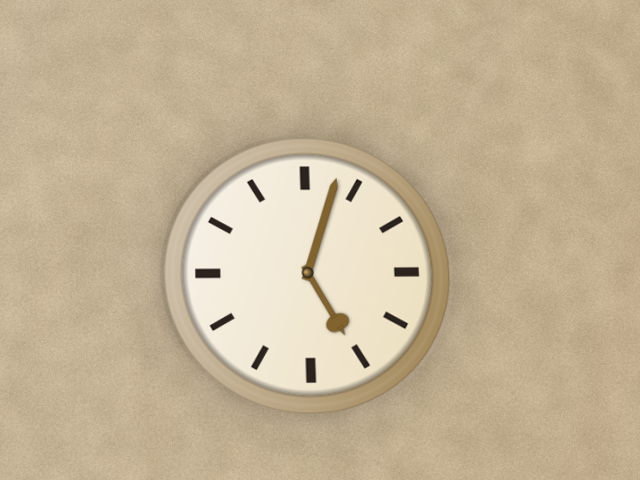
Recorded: 5.03
